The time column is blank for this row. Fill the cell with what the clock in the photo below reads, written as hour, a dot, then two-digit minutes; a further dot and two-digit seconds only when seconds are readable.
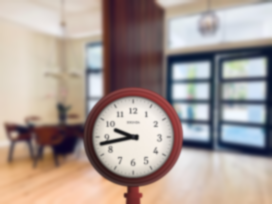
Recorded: 9.43
